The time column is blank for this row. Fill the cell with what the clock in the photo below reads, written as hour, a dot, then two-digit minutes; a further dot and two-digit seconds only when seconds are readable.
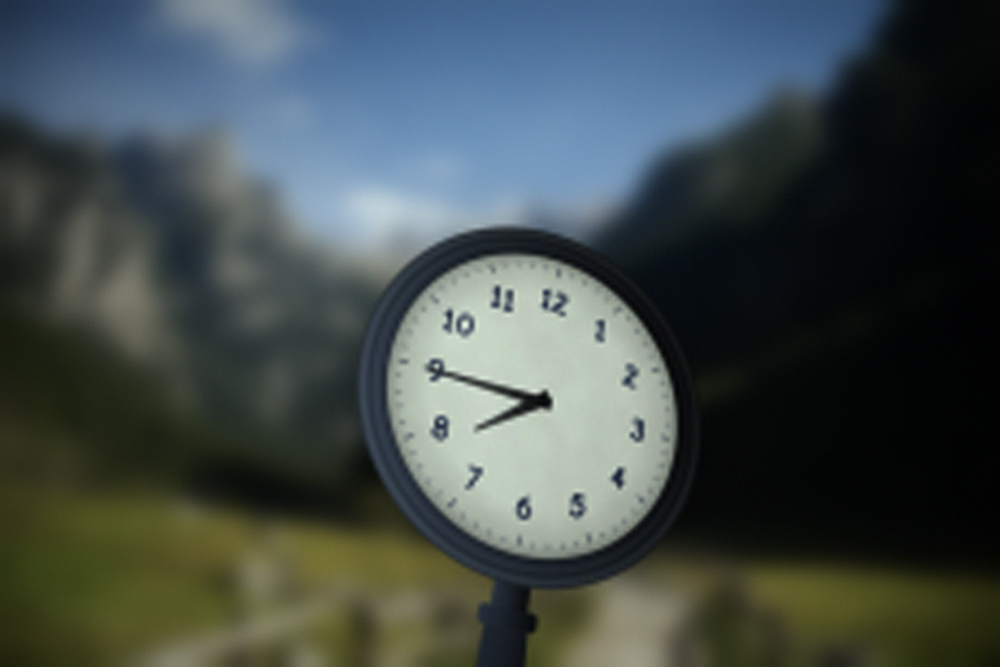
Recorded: 7.45
